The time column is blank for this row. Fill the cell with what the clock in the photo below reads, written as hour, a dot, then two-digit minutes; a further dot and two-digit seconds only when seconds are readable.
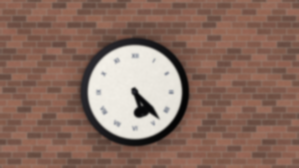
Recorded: 5.23
